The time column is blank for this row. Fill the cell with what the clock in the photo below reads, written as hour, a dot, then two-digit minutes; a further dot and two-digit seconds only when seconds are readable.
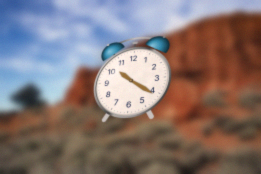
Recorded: 10.21
